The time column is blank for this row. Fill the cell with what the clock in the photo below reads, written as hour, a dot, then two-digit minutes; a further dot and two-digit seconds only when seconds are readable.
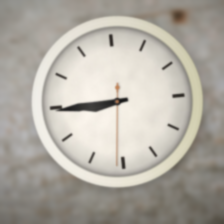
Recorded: 8.44.31
